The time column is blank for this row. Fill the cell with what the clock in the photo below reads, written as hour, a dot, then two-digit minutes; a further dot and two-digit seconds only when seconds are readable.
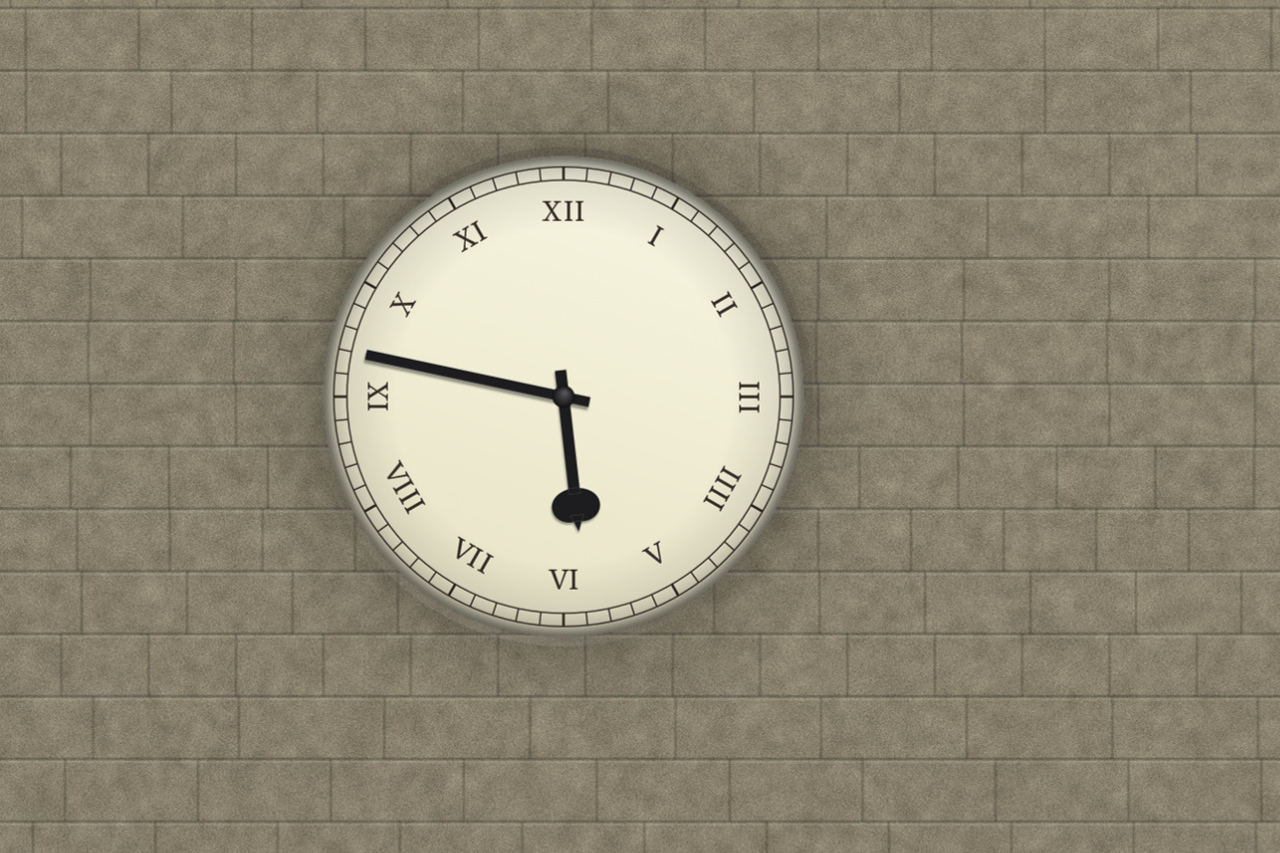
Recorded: 5.47
